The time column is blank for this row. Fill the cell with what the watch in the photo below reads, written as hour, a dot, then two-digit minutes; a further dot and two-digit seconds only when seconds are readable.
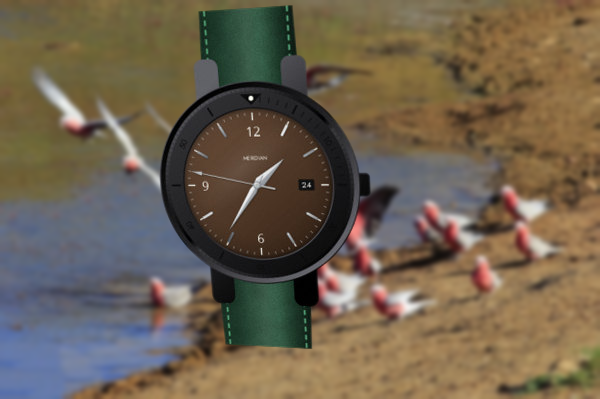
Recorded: 1.35.47
